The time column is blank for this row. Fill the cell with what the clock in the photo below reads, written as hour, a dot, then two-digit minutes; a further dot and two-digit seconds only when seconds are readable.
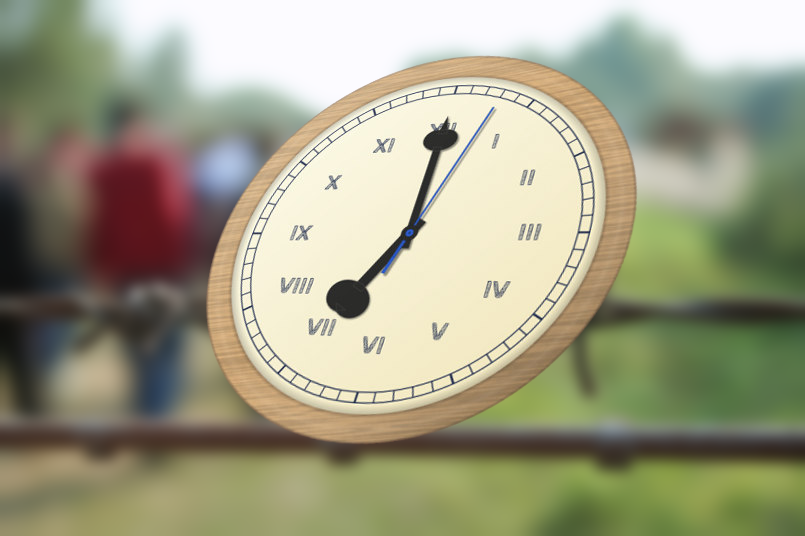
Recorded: 7.00.03
